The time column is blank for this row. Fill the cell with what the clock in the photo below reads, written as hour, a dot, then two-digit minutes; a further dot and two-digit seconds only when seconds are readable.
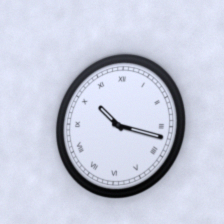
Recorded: 10.17
